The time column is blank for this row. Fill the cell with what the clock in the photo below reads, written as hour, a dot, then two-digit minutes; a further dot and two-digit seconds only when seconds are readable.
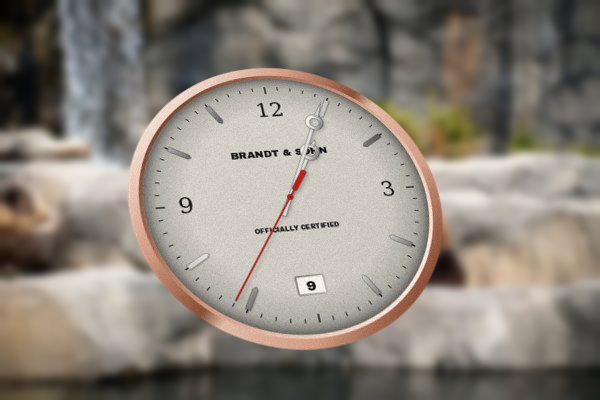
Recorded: 1.04.36
